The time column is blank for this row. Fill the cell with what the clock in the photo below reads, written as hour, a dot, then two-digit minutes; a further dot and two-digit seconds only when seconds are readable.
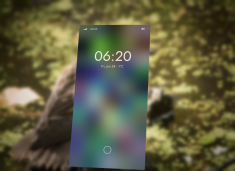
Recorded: 6.20
